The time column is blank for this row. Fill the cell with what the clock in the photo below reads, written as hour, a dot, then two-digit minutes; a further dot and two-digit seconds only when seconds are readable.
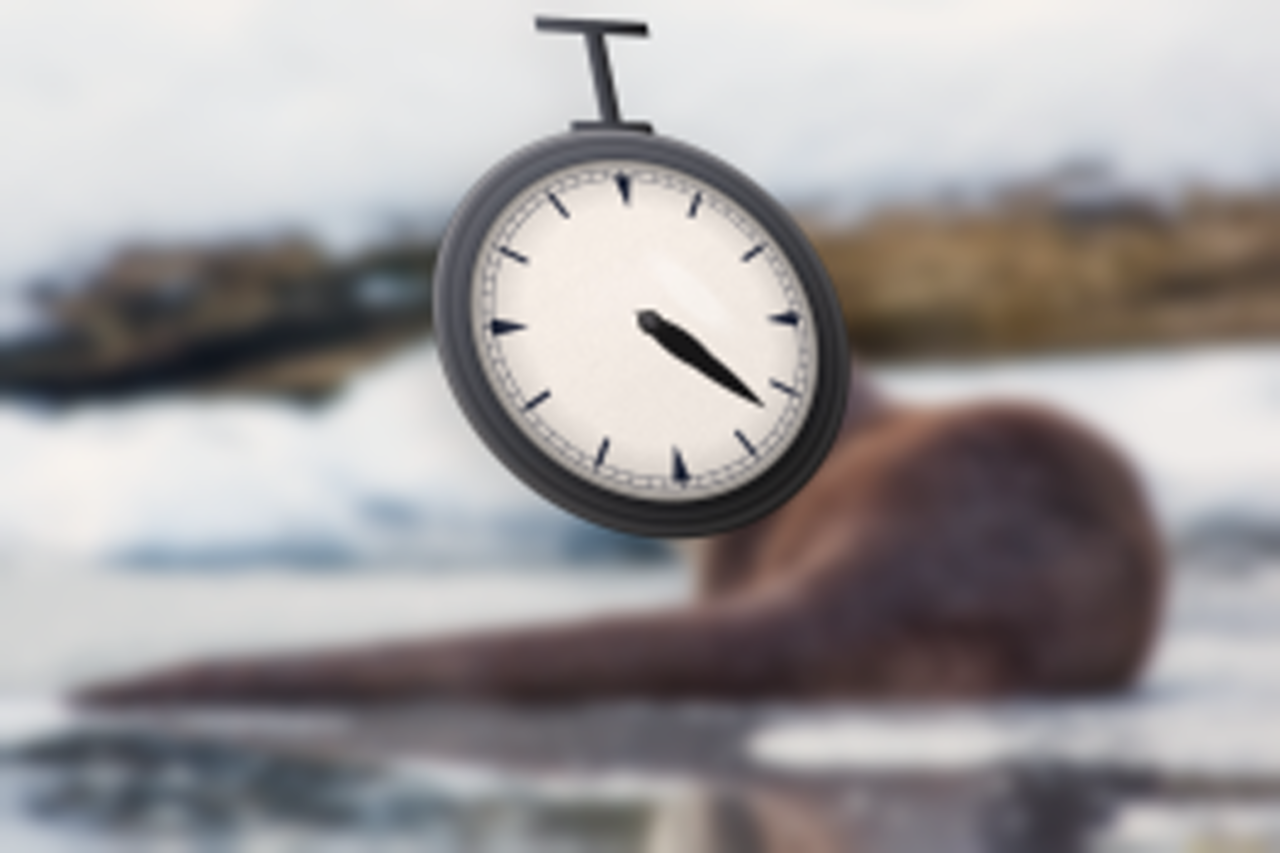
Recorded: 4.22
